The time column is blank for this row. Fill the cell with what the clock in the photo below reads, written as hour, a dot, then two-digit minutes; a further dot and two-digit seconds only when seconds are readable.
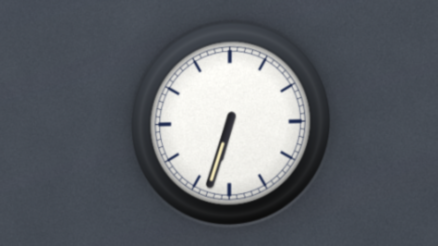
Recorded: 6.33
